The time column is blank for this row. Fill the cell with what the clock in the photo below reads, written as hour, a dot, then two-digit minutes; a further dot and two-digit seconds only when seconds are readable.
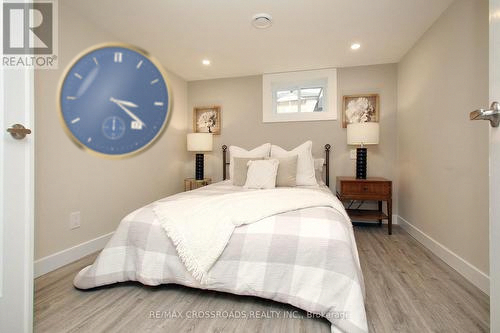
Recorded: 3.21
